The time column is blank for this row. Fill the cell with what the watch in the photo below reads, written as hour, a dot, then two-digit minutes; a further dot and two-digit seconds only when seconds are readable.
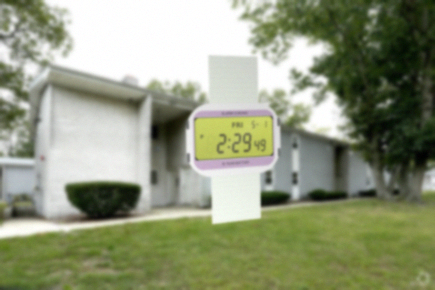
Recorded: 2.29.49
